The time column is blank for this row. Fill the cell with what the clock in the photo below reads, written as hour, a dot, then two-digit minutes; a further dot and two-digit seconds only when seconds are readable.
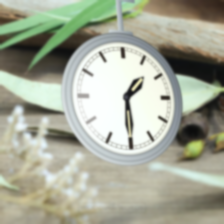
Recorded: 1.30
